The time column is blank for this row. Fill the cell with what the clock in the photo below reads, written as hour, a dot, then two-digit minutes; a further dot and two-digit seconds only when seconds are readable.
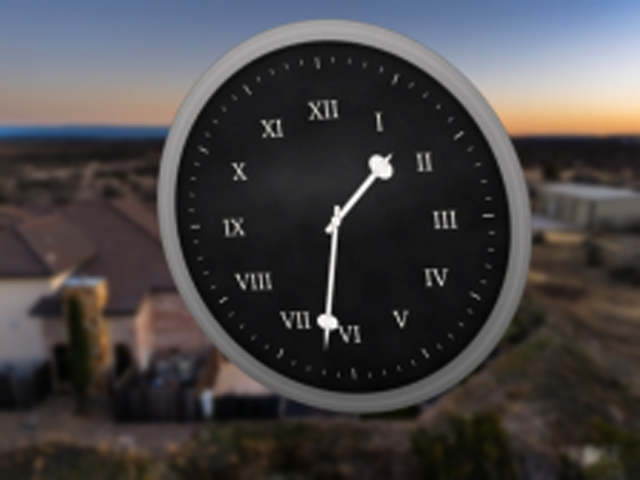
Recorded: 1.32
